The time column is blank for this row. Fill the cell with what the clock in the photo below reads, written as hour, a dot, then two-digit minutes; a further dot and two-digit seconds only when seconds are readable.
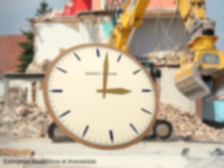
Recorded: 3.02
